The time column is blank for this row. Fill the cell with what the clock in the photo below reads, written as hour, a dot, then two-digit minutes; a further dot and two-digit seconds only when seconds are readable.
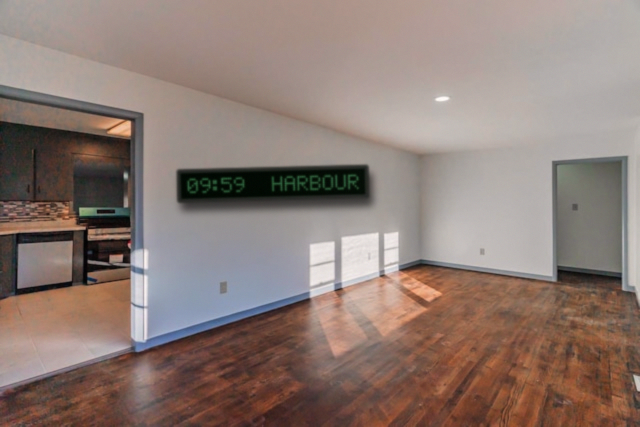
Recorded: 9.59
